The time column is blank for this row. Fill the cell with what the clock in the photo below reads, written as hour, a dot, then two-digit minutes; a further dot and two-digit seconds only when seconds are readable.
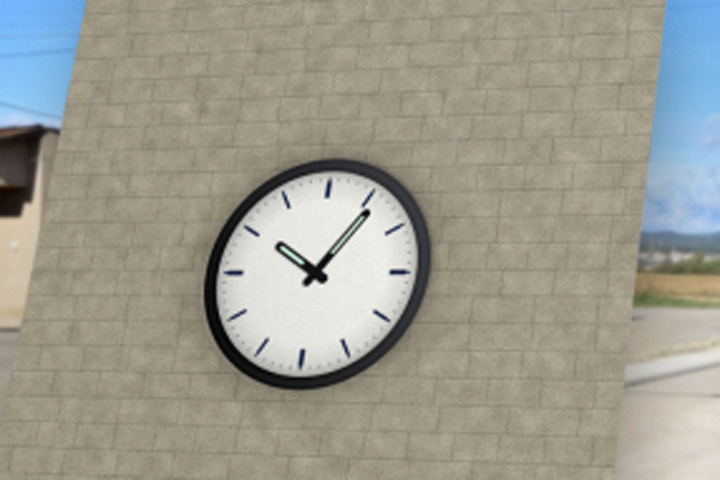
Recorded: 10.06
